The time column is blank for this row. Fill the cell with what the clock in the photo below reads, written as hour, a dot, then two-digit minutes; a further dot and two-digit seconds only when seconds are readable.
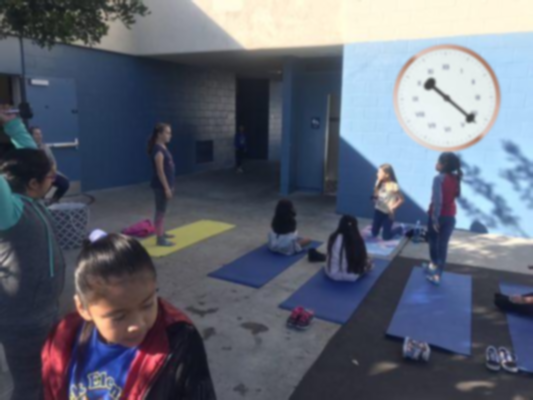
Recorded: 10.22
